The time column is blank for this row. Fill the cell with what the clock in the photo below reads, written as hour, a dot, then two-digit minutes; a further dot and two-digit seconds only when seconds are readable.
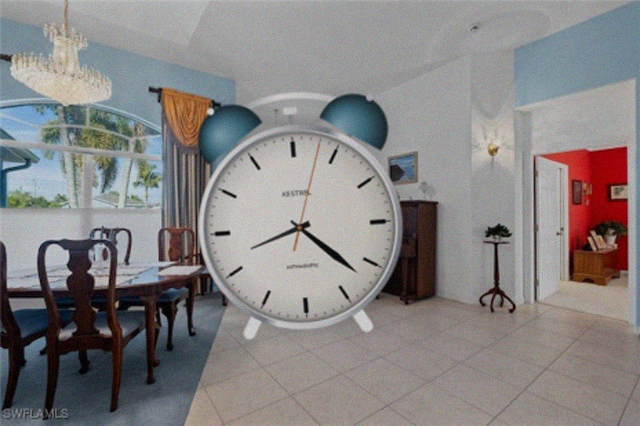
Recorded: 8.22.03
